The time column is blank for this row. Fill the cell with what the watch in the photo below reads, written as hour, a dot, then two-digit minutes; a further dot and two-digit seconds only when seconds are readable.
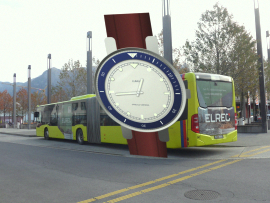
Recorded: 12.44
